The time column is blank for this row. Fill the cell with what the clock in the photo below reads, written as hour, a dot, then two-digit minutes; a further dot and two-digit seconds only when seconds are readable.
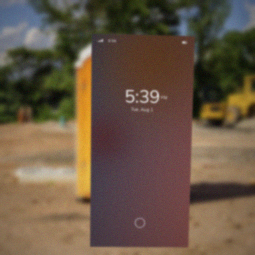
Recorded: 5.39
